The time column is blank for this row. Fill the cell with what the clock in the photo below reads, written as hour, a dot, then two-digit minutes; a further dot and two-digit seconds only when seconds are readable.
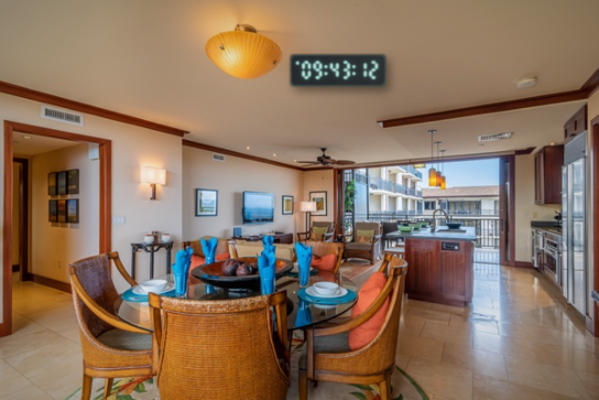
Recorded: 9.43.12
